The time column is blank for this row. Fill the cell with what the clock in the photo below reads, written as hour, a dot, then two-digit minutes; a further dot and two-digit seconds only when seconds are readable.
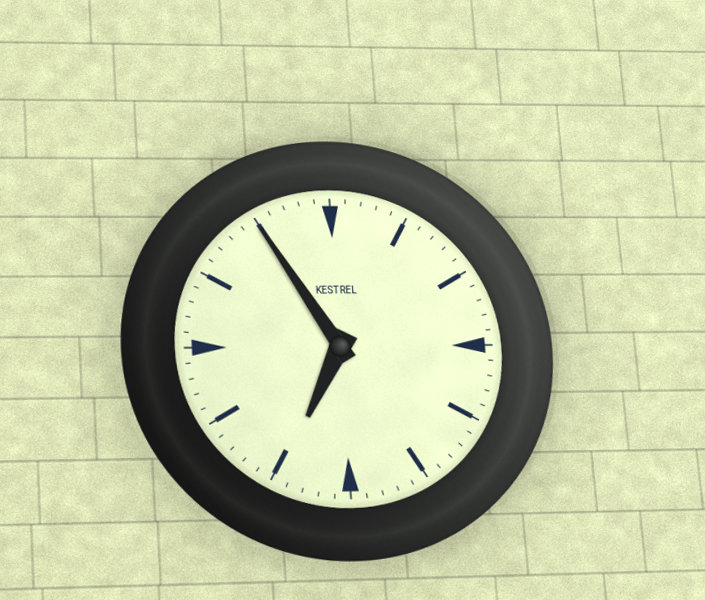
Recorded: 6.55
